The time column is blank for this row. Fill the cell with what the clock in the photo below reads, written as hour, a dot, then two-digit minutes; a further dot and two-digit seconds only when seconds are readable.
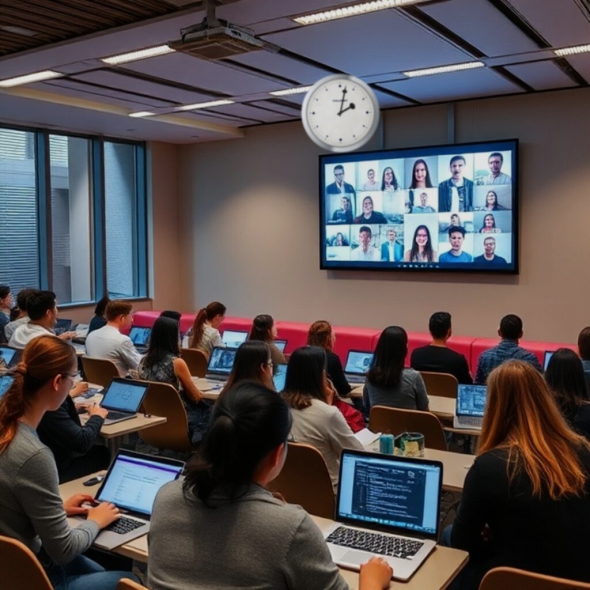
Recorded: 2.02
